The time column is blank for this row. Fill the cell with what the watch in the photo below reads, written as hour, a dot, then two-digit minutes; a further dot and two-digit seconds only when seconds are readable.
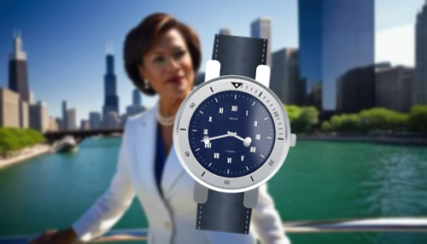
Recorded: 3.42
